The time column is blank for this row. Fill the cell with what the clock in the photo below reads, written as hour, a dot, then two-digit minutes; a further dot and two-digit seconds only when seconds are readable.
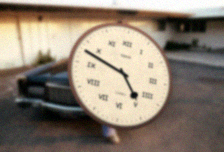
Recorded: 4.48
